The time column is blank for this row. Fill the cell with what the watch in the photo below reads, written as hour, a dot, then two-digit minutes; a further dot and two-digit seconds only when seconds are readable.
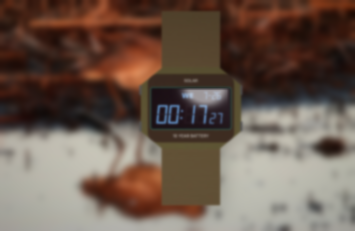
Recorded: 0.17
